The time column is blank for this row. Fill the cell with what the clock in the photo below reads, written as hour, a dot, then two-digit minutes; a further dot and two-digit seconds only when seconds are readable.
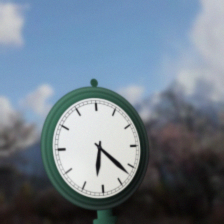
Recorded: 6.22
